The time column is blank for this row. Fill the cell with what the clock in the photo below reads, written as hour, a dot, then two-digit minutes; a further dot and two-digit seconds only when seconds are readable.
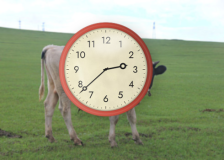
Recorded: 2.38
